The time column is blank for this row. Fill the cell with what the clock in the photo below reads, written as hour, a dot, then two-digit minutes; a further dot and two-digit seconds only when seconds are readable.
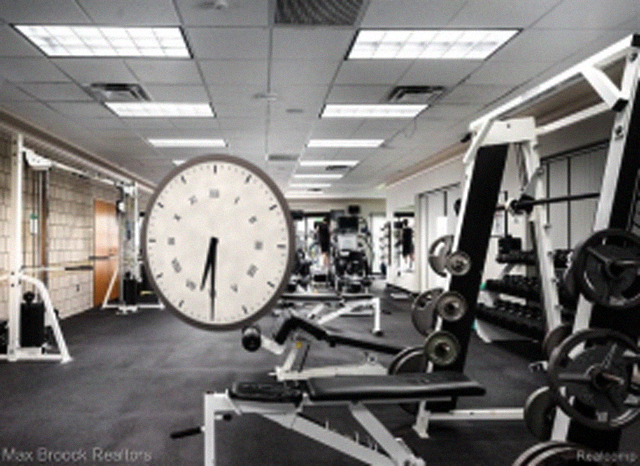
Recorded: 6.30
